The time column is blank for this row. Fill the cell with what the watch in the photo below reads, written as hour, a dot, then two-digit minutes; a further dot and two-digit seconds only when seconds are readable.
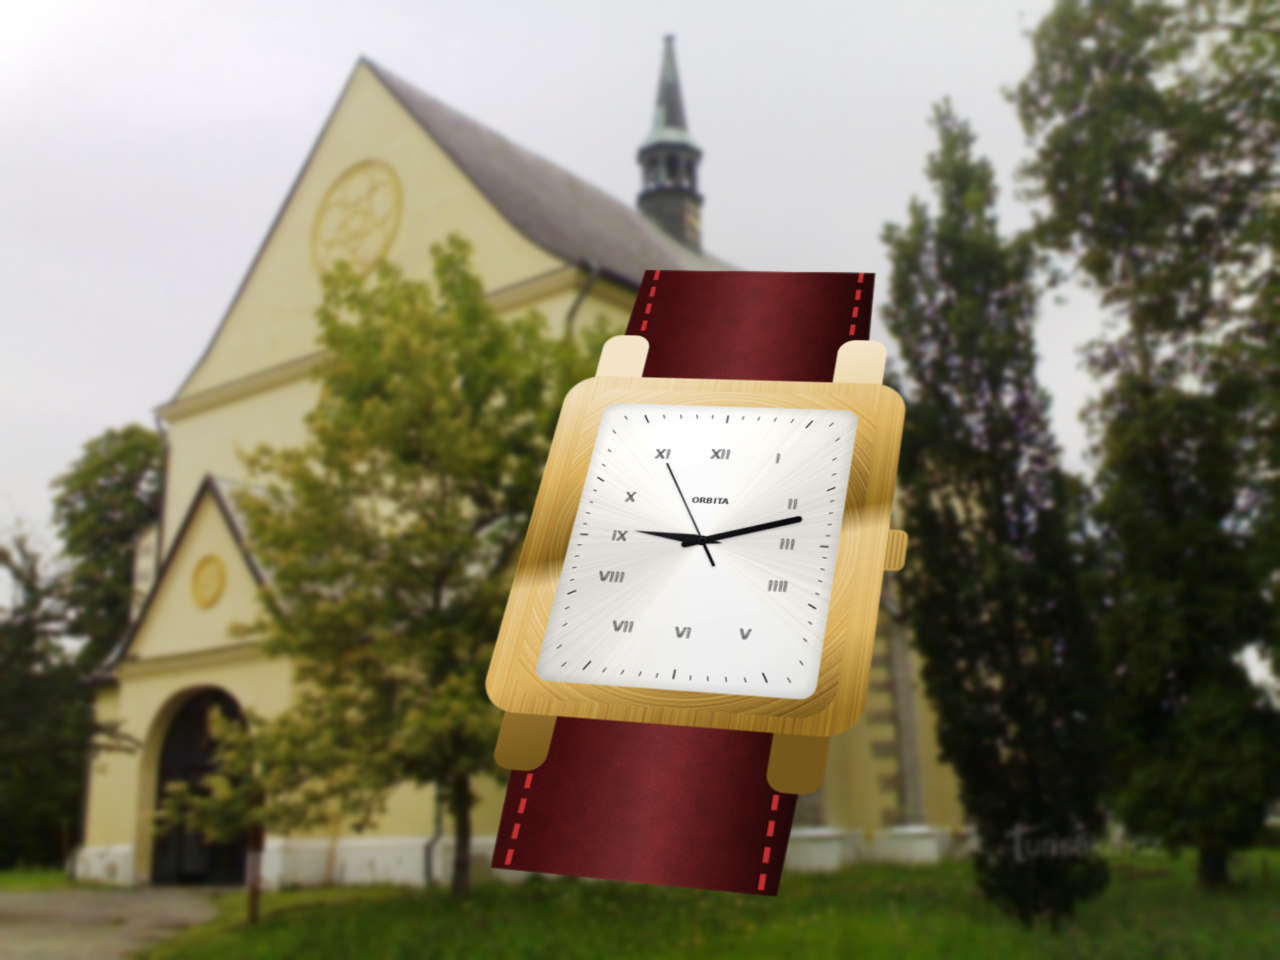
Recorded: 9.11.55
